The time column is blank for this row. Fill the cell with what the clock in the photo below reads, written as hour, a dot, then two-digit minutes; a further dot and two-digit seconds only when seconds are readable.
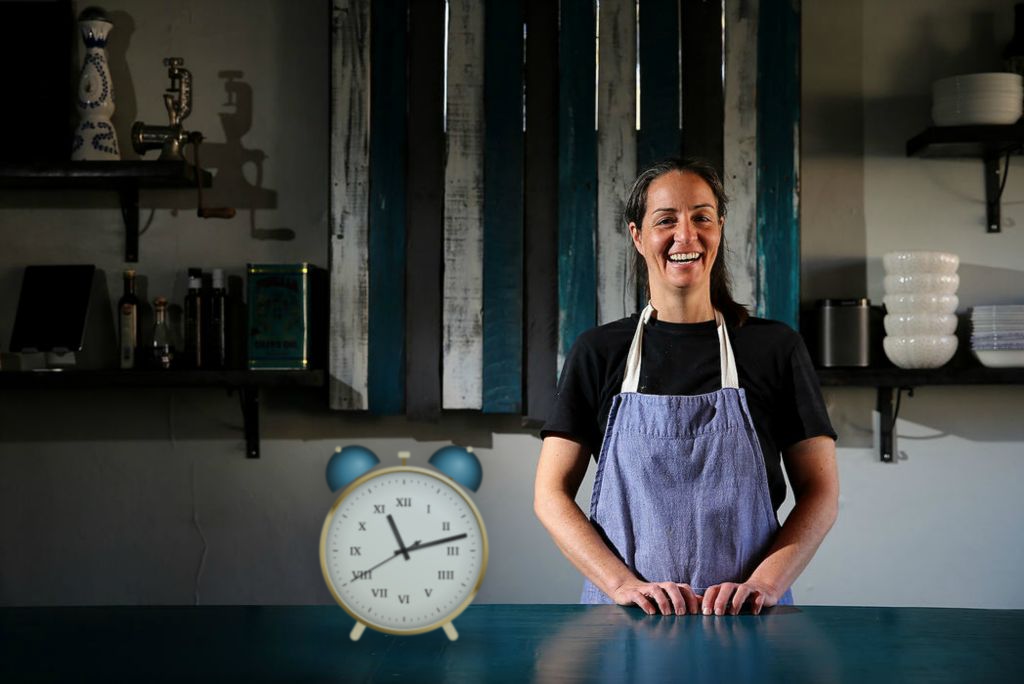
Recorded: 11.12.40
